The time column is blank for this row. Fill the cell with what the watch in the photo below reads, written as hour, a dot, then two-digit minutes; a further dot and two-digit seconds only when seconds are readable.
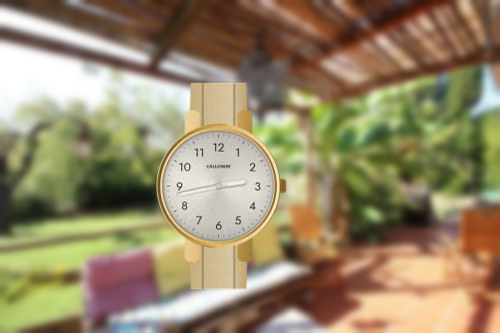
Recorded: 2.43
